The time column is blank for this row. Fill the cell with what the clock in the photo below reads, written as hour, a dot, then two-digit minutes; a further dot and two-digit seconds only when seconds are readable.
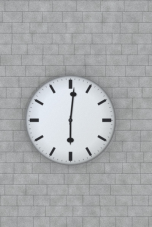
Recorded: 6.01
